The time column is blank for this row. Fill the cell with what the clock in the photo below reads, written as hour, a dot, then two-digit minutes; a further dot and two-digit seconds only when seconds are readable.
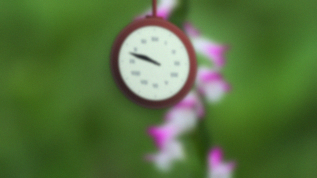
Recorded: 9.48
